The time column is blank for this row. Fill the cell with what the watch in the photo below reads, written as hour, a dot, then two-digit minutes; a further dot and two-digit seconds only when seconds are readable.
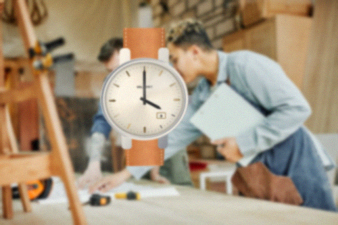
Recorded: 4.00
